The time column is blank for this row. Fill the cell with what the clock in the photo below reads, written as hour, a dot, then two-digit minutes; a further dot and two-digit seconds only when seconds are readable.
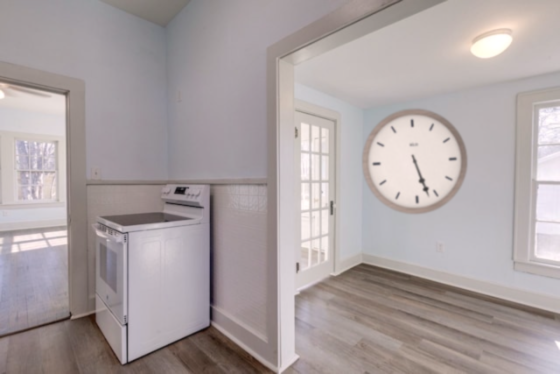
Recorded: 5.27
